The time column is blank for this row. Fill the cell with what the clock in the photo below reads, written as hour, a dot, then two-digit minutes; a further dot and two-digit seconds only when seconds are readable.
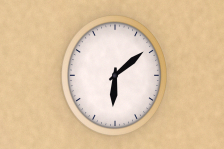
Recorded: 6.09
